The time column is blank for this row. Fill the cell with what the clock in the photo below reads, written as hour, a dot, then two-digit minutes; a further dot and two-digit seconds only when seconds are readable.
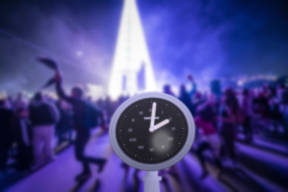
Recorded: 2.01
